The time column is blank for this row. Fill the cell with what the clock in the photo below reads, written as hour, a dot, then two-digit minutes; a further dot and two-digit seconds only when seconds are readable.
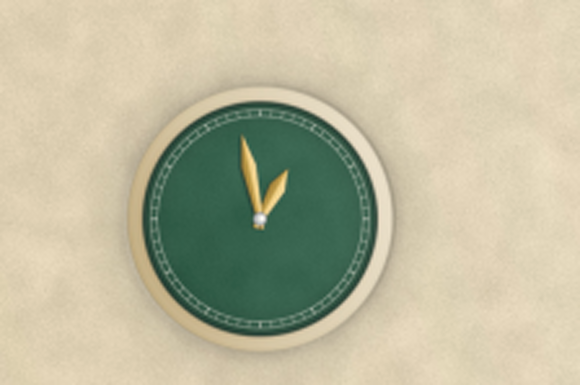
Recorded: 12.58
